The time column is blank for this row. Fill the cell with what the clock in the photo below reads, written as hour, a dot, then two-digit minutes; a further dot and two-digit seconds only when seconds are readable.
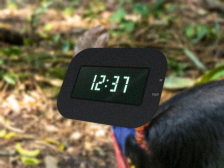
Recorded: 12.37
